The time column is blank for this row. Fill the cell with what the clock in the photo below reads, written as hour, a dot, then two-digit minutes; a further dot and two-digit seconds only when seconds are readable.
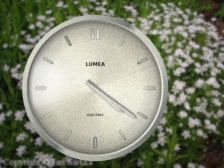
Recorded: 4.21
